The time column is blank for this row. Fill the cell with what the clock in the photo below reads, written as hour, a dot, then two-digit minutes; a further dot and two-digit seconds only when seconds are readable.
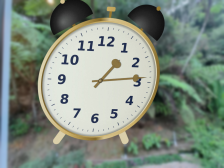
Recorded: 1.14
